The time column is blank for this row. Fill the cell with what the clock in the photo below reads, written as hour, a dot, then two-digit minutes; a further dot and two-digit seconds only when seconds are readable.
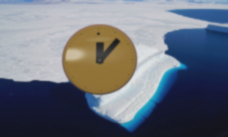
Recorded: 12.07
